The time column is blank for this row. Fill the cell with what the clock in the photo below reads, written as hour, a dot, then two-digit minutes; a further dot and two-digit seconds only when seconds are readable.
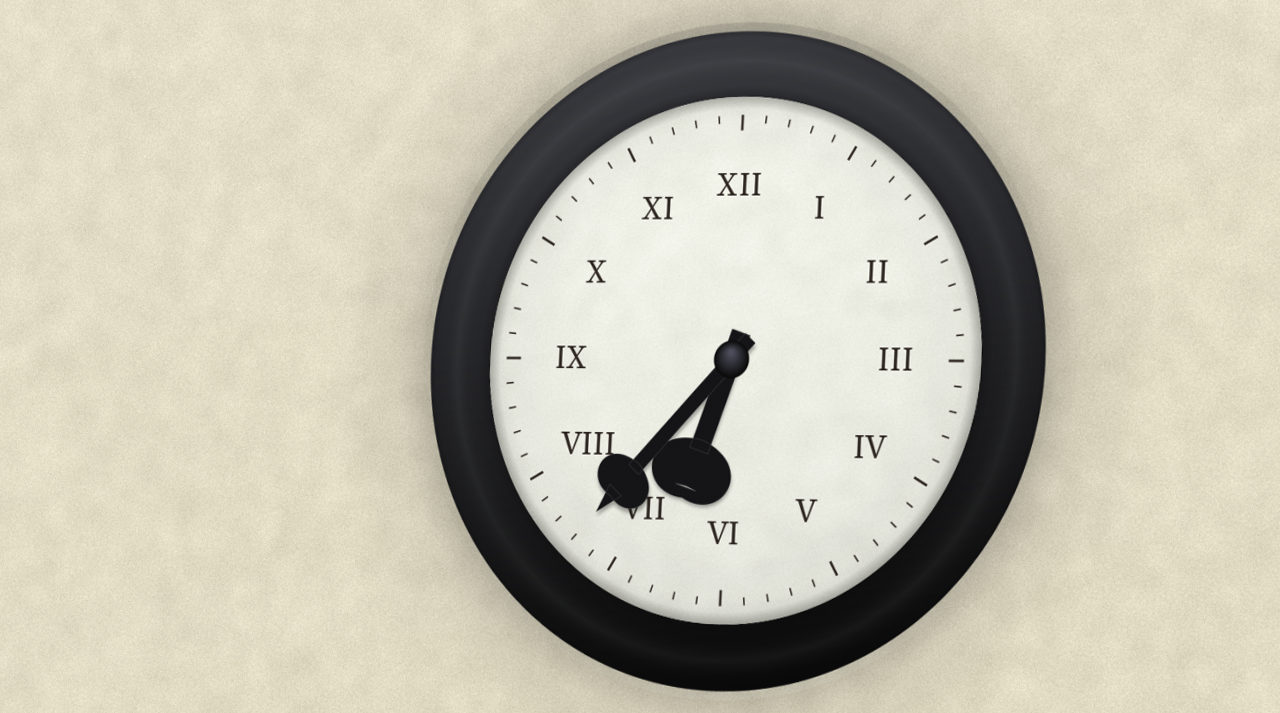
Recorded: 6.37
